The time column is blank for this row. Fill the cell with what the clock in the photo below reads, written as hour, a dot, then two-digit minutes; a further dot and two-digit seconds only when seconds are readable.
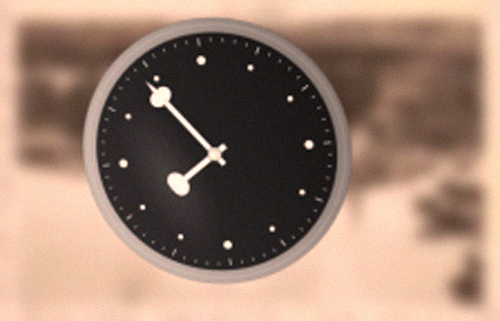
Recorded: 7.54
